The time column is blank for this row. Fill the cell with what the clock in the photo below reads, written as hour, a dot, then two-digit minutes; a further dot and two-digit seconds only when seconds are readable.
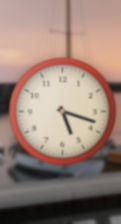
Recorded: 5.18
